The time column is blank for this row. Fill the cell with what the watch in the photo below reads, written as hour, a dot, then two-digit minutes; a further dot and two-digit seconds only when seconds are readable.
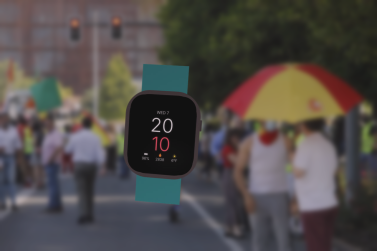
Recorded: 20.10
